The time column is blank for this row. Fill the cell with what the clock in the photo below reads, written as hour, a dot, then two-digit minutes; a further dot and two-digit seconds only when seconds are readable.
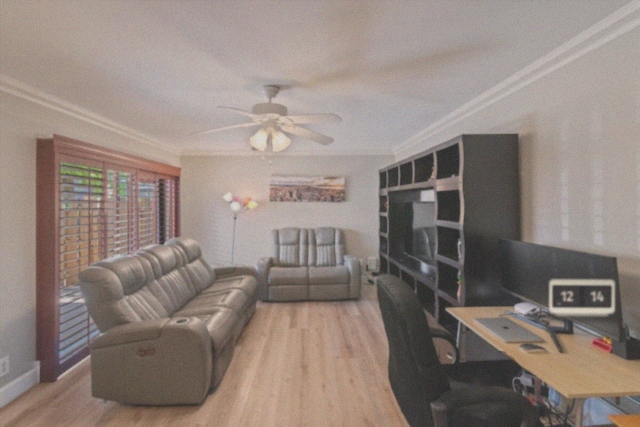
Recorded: 12.14
